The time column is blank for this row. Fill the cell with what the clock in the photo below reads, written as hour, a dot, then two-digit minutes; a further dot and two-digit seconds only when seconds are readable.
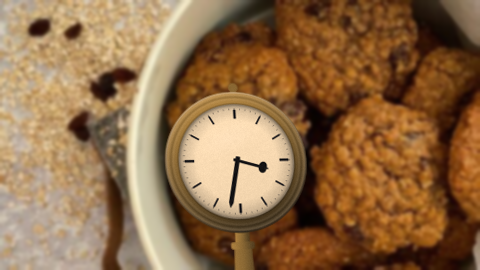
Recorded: 3.32
